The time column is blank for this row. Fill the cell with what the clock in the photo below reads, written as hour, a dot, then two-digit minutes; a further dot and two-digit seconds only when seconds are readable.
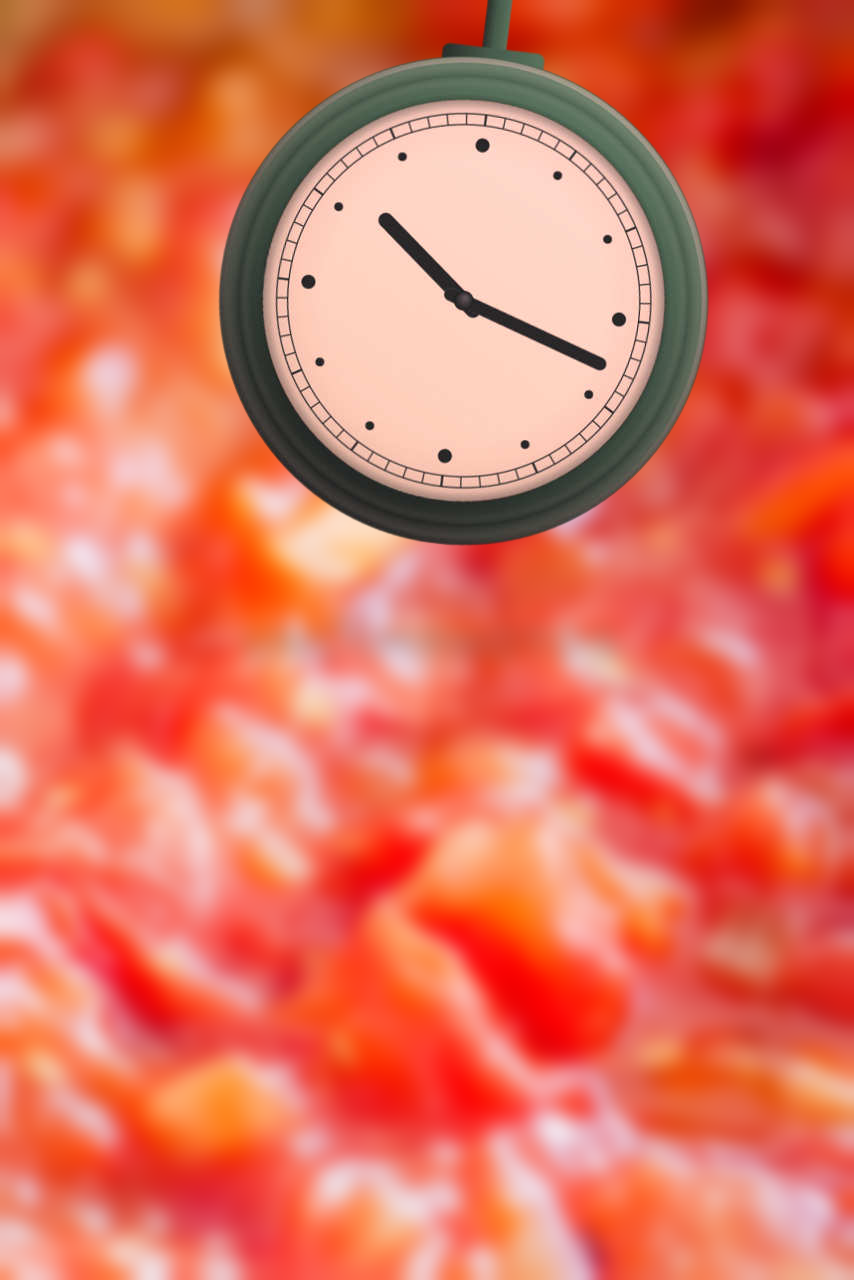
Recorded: 10.18
